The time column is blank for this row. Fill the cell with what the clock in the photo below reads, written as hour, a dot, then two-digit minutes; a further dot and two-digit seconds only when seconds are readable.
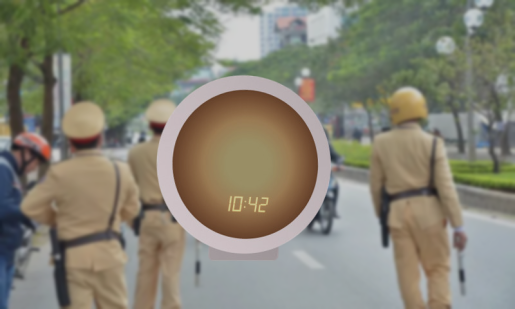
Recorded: 10.42
